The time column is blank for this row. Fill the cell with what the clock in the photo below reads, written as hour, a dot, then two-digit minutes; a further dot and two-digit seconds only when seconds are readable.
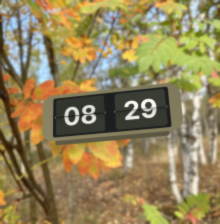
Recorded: 8.29
